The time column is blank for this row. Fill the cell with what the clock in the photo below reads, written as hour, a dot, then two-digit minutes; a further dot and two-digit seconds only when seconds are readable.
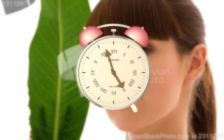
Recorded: 4.57
